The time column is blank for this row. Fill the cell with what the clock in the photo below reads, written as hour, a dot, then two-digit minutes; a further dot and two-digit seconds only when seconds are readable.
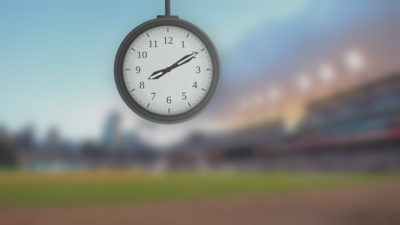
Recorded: 8.10
